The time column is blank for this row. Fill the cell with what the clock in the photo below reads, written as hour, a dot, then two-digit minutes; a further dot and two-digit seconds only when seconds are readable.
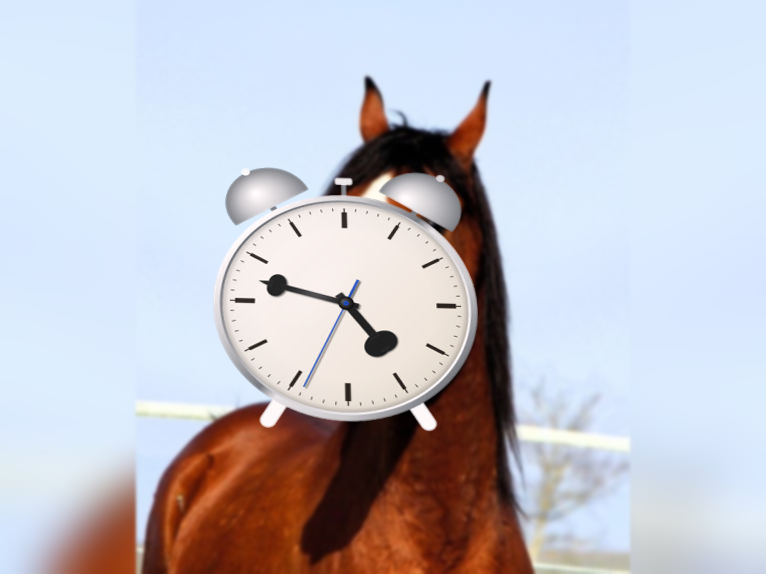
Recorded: 4.47.34
